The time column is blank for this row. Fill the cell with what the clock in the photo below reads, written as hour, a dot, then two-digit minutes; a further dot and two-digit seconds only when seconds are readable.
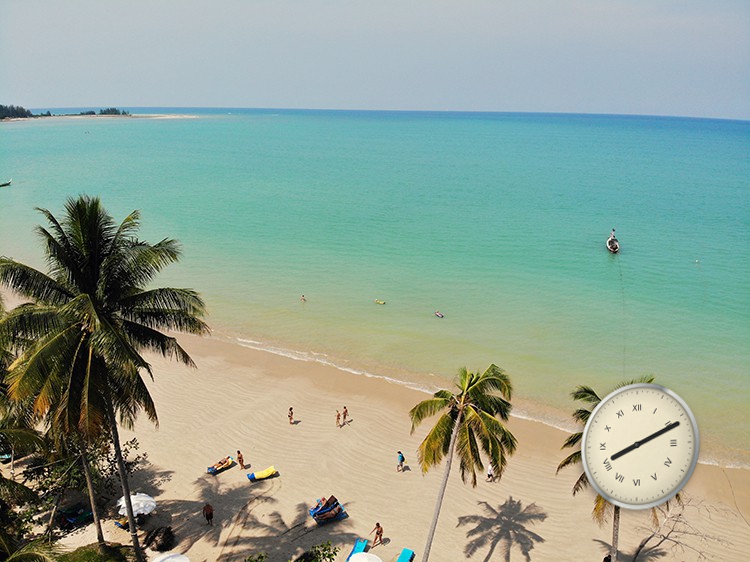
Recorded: 8.11
